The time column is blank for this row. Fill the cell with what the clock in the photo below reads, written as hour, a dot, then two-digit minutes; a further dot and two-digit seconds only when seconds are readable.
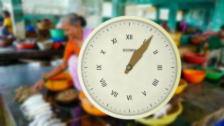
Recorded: 1.06
